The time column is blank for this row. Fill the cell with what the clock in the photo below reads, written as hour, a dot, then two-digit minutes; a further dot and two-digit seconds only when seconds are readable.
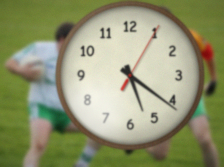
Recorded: 5.21.05
